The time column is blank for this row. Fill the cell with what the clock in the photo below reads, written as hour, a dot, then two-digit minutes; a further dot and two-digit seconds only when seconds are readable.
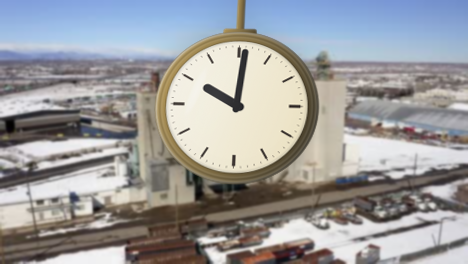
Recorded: 10.01
